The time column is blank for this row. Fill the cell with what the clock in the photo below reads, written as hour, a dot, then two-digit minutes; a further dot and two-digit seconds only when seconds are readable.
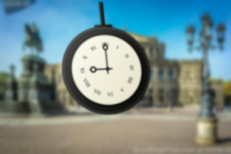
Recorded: 9.00
